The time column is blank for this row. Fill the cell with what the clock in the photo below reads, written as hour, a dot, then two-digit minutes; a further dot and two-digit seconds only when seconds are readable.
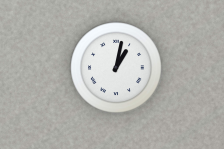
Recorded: 1.02
